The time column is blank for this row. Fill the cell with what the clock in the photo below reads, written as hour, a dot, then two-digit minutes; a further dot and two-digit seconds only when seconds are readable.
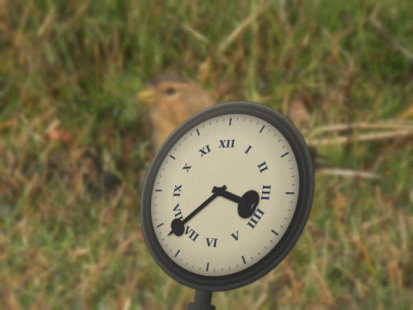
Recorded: 3.38
